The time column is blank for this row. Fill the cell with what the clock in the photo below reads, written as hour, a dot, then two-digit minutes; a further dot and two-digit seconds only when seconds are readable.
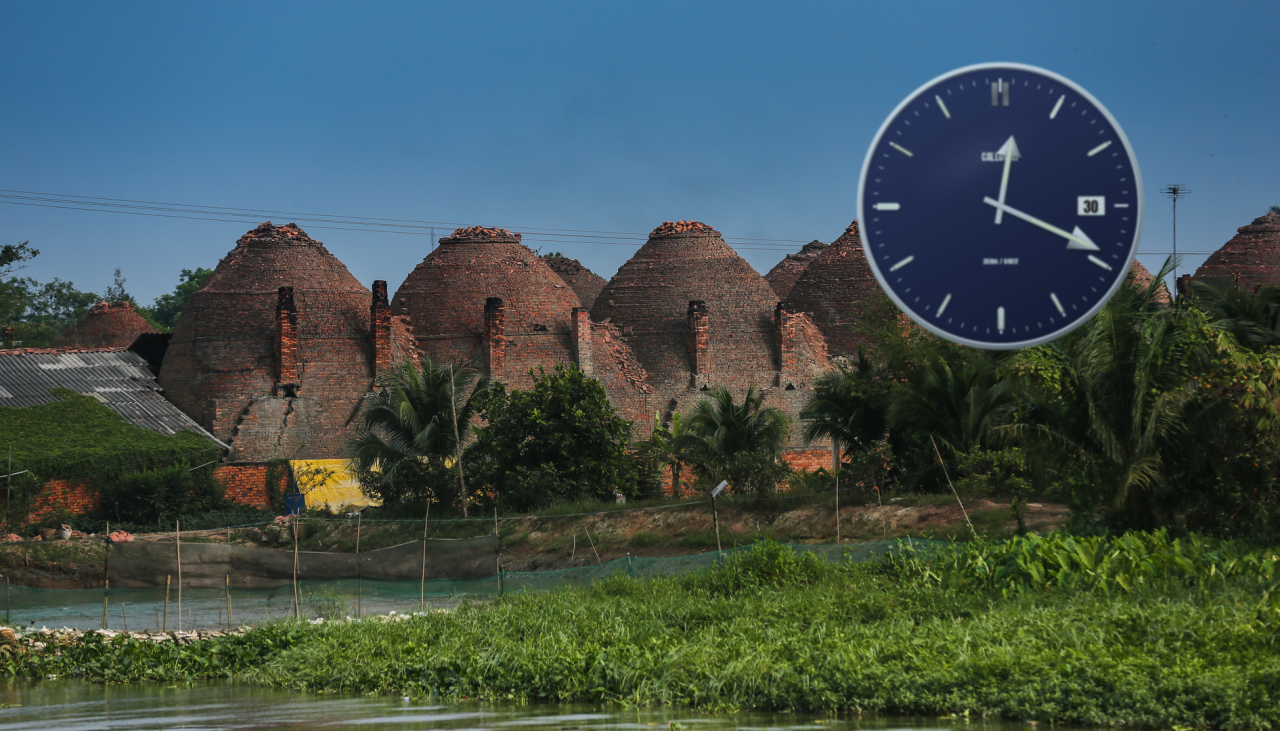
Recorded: 12.19
